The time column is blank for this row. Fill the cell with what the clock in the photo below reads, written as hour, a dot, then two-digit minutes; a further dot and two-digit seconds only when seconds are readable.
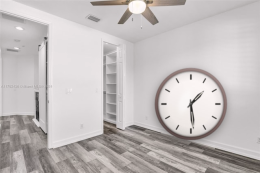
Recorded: 1.29
